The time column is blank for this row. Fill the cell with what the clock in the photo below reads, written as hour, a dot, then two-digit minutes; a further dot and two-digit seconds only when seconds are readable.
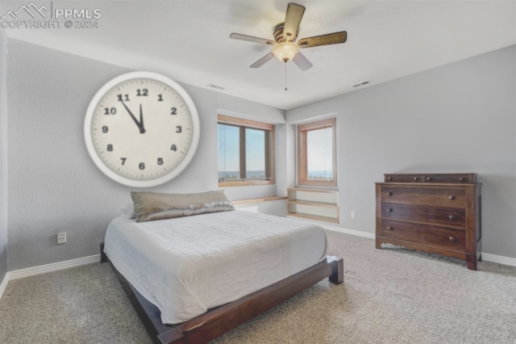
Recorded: 11.54
